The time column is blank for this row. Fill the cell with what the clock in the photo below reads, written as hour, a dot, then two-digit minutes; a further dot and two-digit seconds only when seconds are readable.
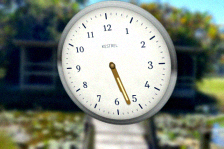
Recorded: 5.27
